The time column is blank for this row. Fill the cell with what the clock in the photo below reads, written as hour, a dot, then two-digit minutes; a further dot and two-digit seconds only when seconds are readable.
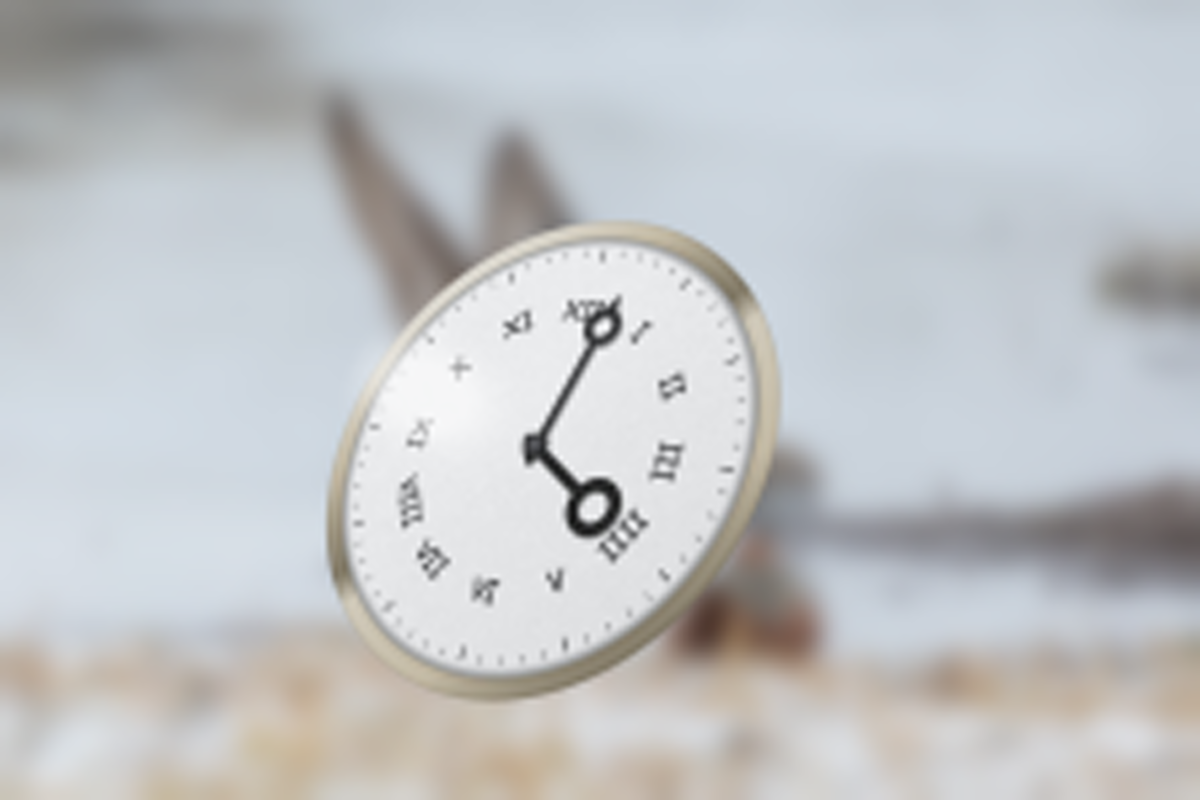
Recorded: 4.02
